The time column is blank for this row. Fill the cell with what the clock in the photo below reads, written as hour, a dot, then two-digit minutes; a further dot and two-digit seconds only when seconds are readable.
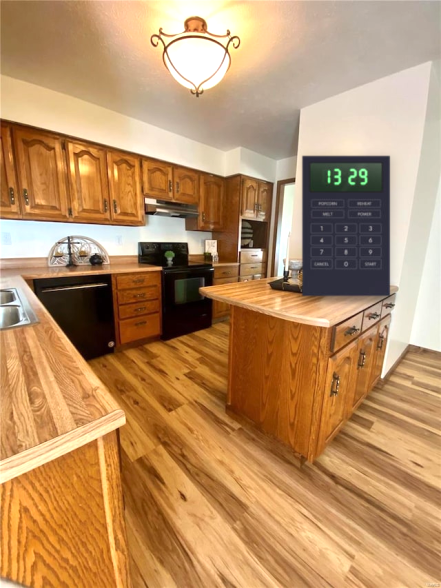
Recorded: 13.29
